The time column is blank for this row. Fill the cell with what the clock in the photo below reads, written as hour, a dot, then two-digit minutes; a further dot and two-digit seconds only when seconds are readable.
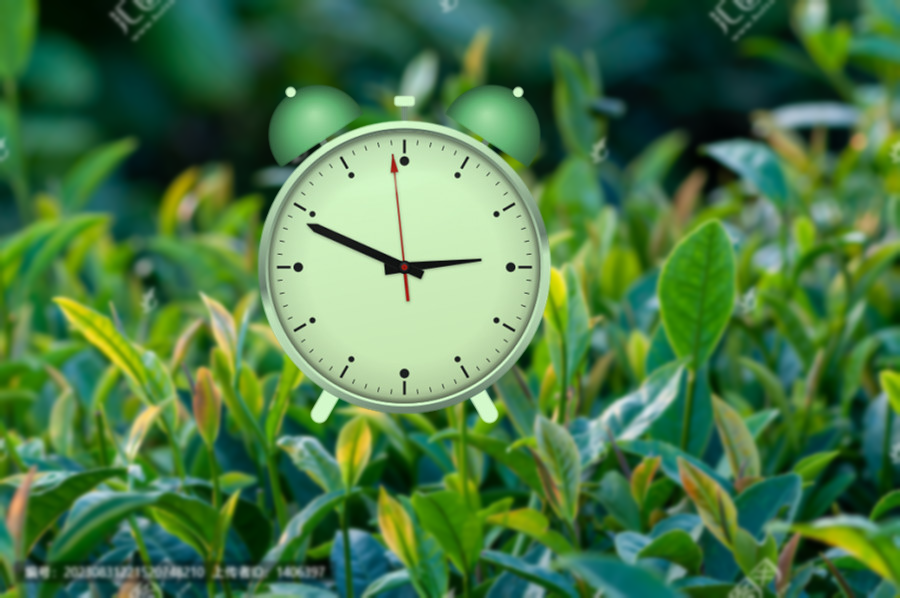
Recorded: 2.48.59
